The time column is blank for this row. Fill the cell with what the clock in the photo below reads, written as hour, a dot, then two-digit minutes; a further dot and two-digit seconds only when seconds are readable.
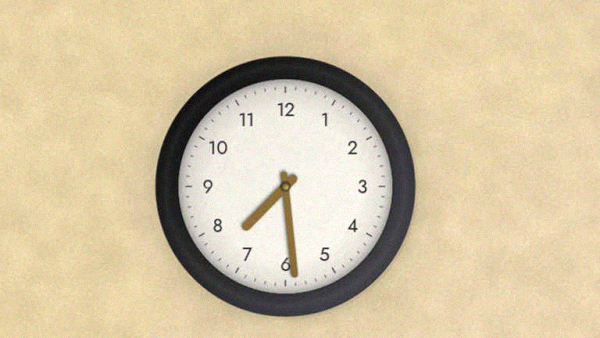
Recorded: 7.29
